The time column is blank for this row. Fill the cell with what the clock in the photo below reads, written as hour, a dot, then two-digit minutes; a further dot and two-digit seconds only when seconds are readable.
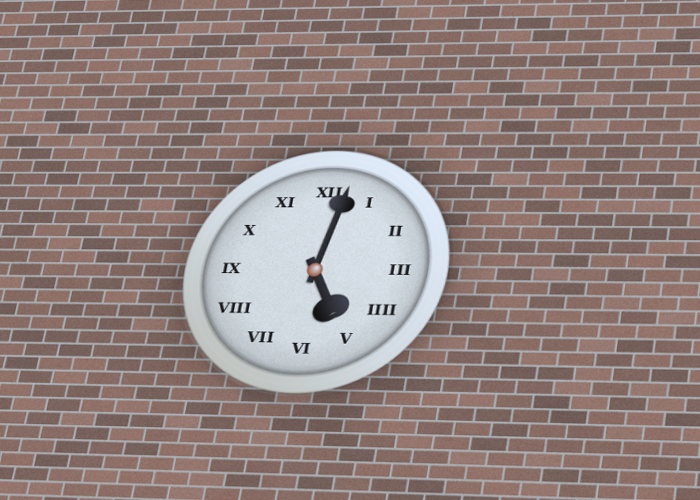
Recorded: 5.02
